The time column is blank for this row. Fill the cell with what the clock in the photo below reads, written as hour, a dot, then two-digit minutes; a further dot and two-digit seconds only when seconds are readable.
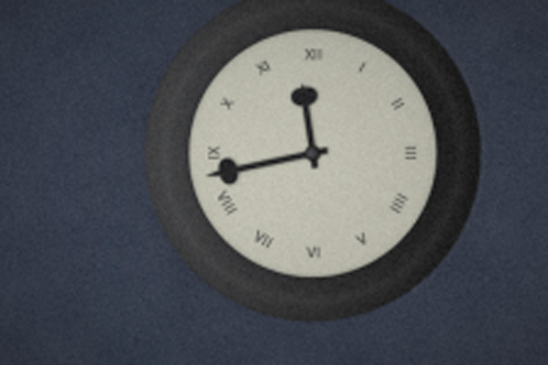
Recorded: 11.43
